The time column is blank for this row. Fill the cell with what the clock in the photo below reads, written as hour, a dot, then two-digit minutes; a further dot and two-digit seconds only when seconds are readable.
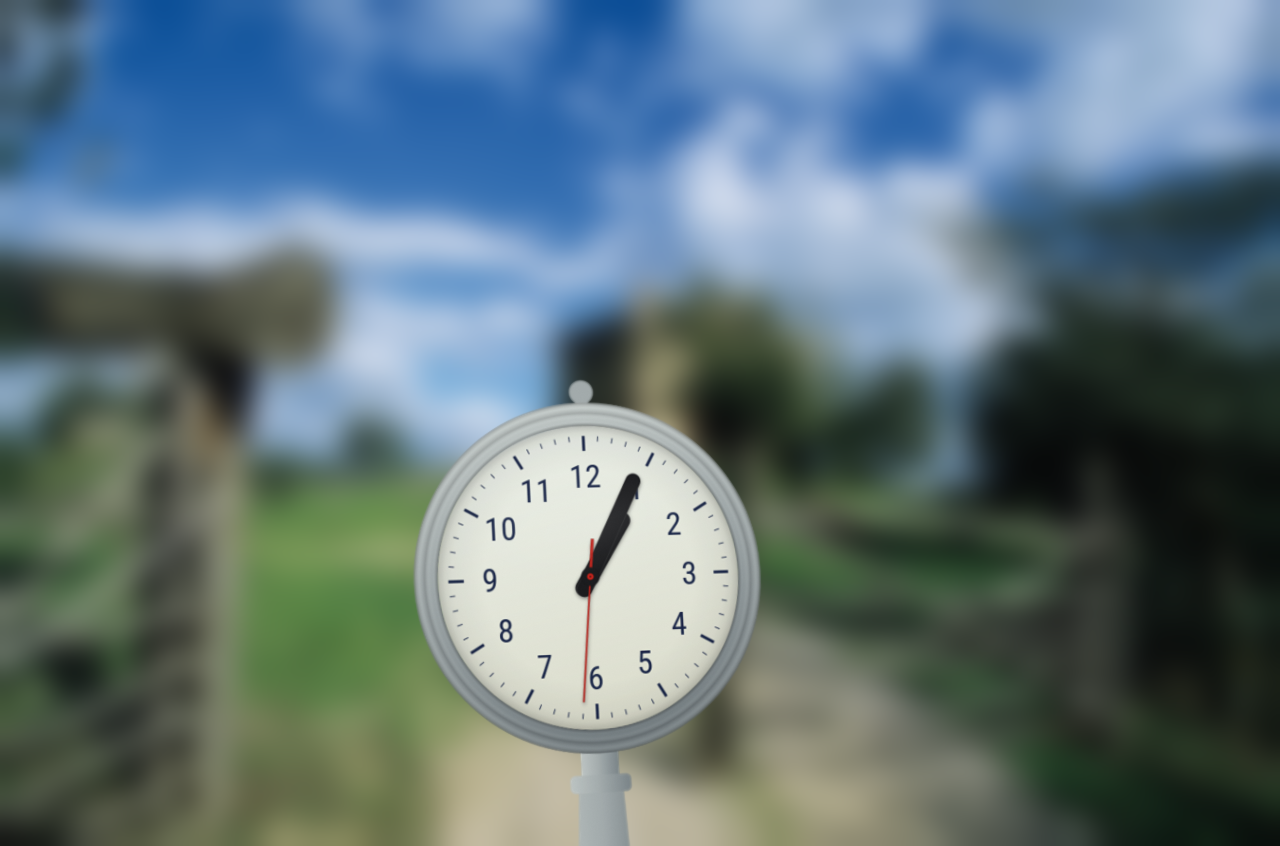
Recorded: 1.04.31
